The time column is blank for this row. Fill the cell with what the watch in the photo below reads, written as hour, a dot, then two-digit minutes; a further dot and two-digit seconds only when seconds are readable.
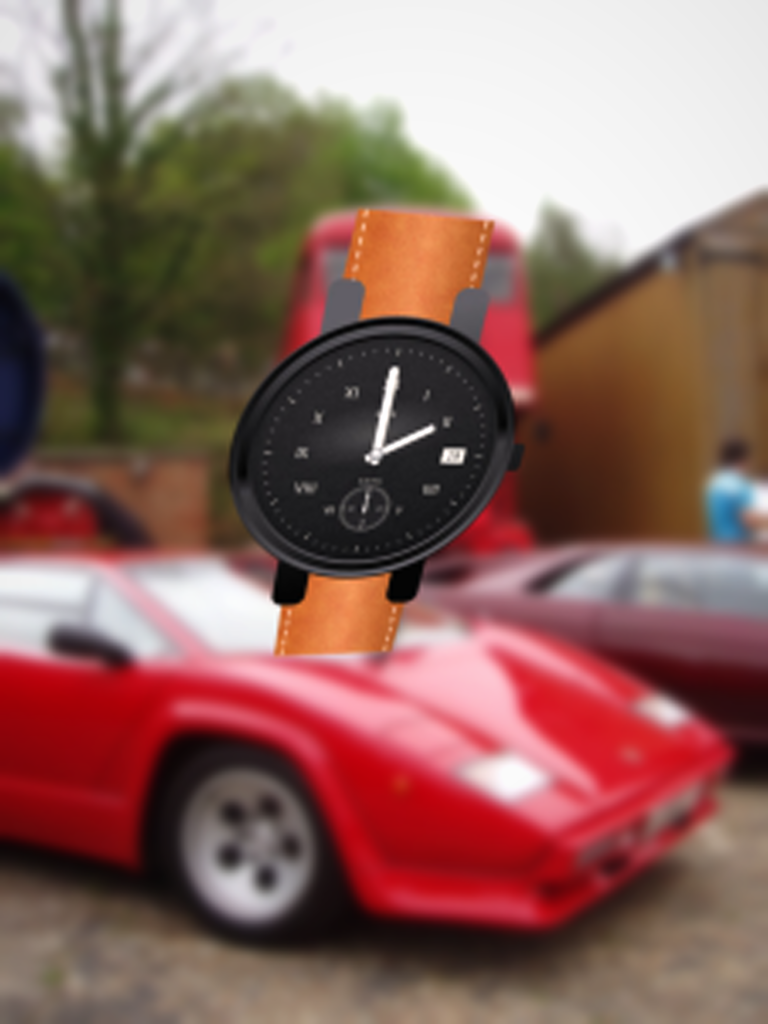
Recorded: 2.00
